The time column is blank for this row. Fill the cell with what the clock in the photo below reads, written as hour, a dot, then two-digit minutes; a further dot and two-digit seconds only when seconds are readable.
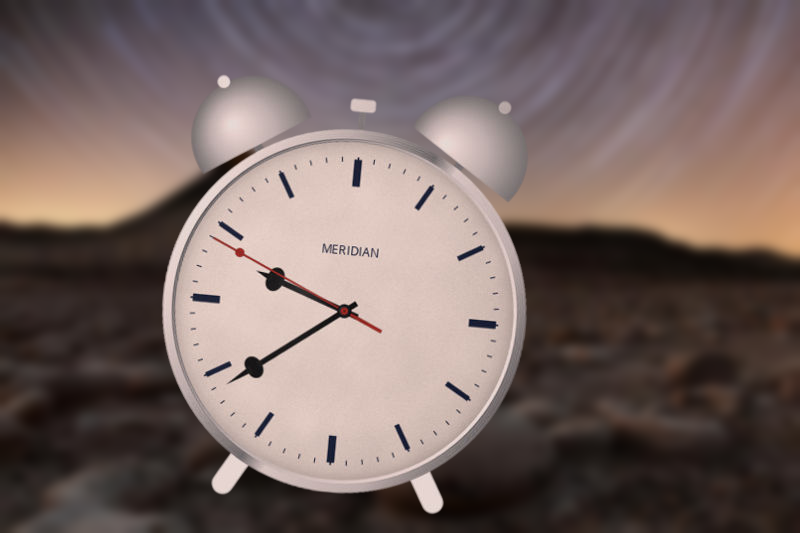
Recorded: 9.38.49
